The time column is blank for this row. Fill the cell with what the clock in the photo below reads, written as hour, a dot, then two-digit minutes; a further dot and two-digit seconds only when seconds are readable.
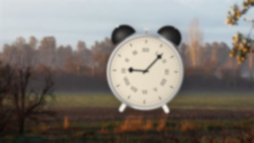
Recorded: 9.07
